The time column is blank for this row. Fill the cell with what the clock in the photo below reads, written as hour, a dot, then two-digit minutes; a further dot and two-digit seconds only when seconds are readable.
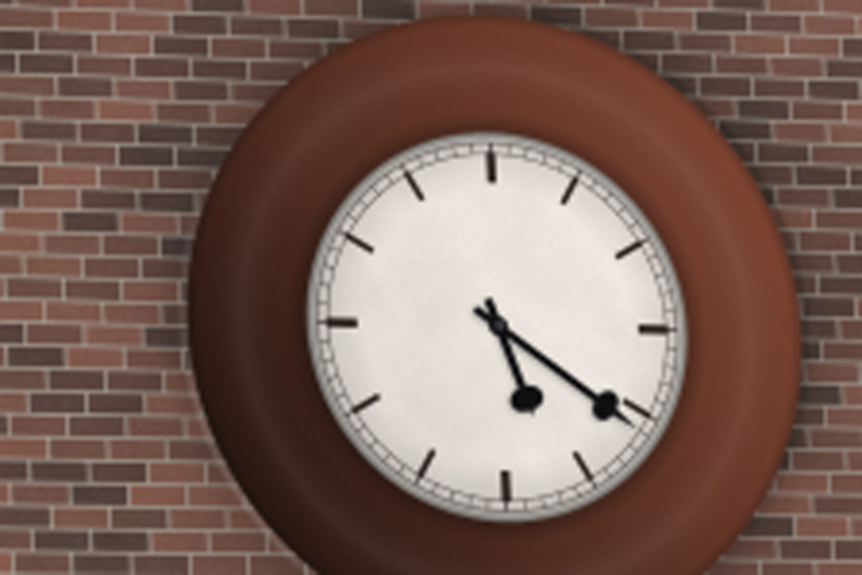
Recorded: 5.21
